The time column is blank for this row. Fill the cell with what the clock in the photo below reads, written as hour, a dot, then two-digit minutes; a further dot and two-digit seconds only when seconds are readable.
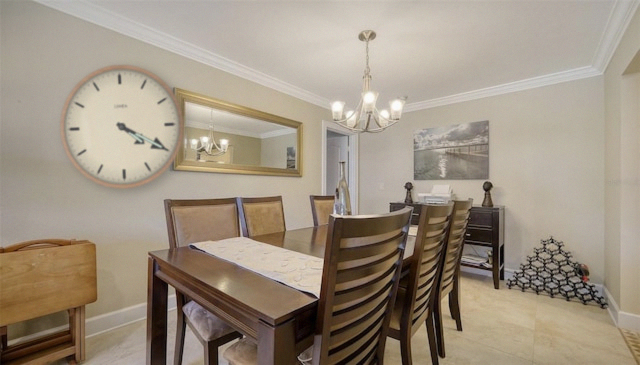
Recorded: 4.20
